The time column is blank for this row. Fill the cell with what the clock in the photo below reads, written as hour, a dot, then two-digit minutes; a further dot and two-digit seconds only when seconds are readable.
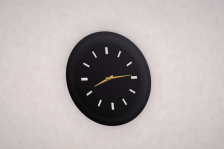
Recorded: 8.14
